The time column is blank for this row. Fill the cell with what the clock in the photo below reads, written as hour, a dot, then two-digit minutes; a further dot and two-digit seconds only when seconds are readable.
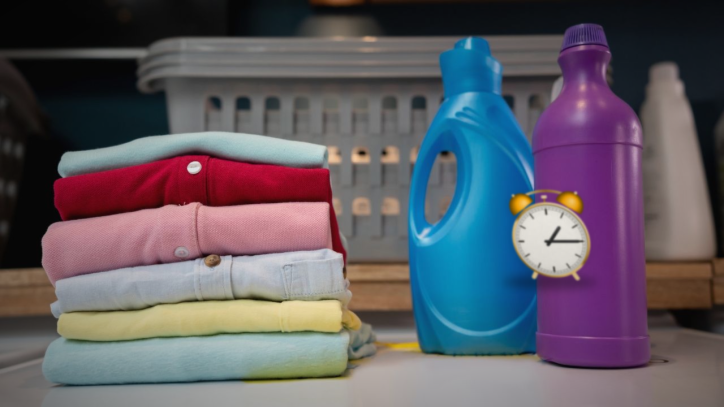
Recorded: 1.15
